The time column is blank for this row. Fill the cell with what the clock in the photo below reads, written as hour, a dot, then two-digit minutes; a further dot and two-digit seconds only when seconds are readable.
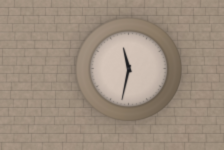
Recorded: 11.32
